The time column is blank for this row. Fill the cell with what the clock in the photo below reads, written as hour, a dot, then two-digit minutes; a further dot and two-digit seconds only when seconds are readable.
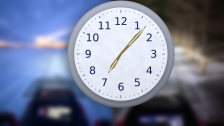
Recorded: 7.07
